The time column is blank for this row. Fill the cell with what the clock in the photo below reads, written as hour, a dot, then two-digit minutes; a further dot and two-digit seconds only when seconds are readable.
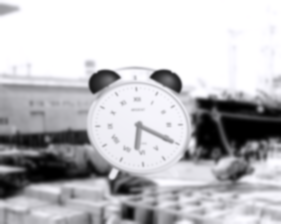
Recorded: 6.20
